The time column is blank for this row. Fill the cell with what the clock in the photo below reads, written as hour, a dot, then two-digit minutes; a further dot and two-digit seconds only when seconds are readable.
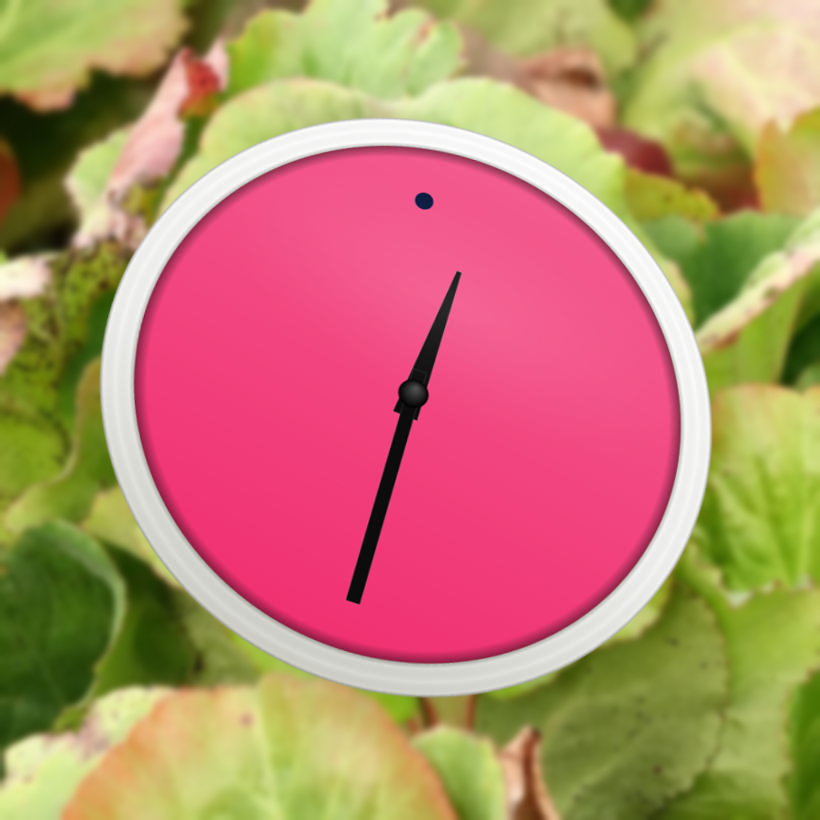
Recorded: 12.32
